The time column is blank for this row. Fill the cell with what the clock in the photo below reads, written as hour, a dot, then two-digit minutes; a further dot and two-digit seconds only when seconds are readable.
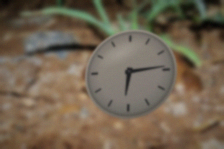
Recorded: 6.14
